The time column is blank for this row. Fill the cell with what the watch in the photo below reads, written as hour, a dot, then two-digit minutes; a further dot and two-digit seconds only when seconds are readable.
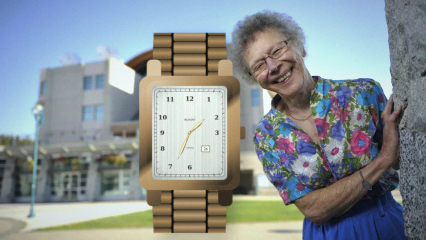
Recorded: 1.34
